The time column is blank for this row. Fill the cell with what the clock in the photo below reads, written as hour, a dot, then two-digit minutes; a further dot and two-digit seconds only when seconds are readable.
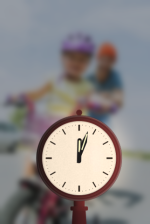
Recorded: 12.03
